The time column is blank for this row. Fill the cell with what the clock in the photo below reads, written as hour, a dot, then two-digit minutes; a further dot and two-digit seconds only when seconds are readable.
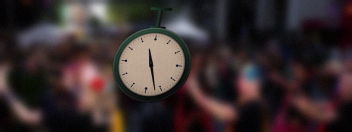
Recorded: 11.27
